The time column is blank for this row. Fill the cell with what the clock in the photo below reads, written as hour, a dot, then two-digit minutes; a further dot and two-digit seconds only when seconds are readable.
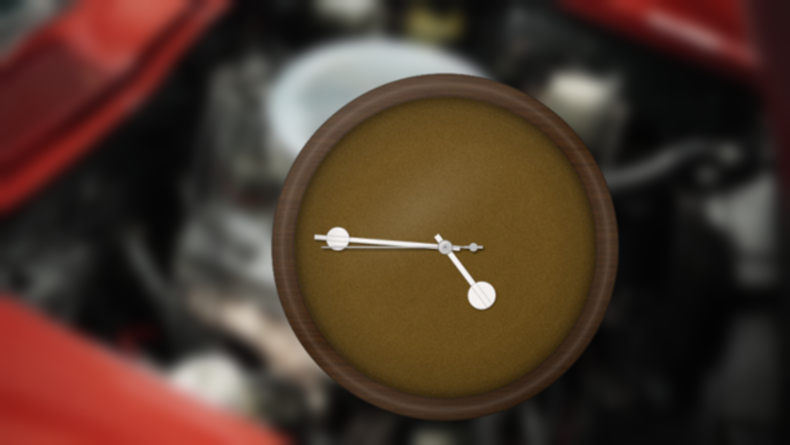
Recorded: 4.45.45
